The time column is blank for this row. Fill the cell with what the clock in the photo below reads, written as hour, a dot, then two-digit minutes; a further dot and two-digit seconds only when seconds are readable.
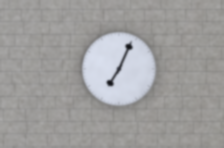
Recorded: 7.04
